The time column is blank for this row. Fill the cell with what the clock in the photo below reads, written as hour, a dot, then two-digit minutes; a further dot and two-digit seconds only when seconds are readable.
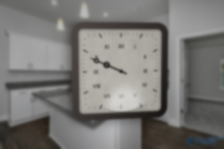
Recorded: 9.49
